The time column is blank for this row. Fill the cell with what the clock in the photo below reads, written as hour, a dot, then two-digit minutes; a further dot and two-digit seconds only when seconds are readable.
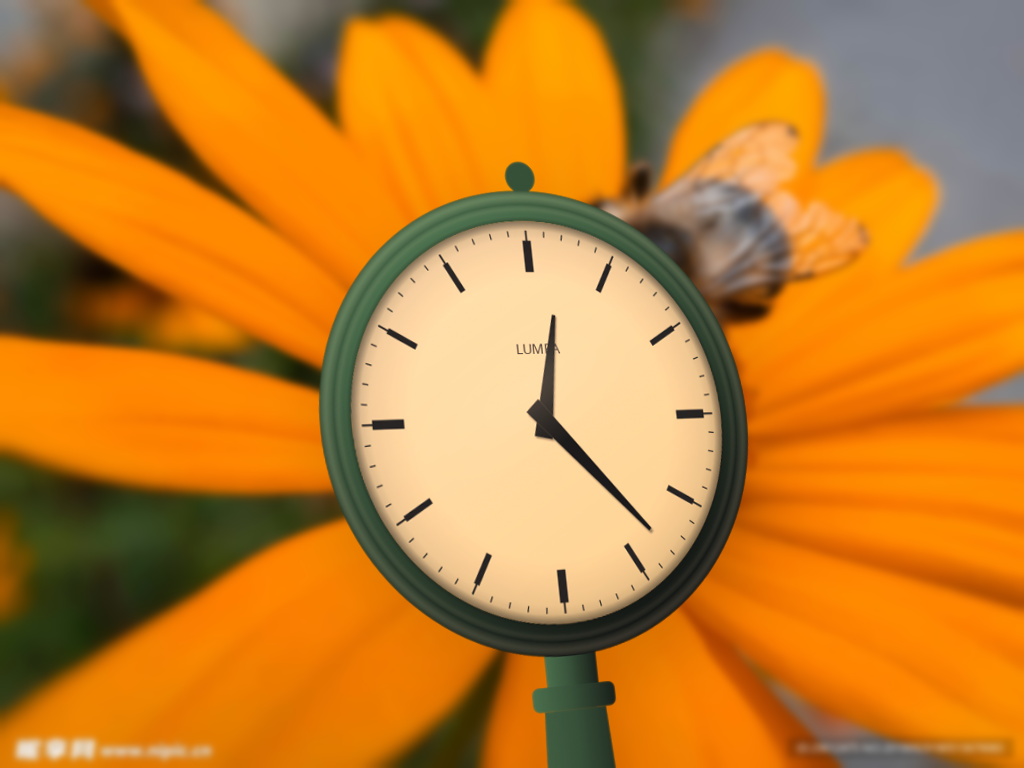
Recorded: 12.23
